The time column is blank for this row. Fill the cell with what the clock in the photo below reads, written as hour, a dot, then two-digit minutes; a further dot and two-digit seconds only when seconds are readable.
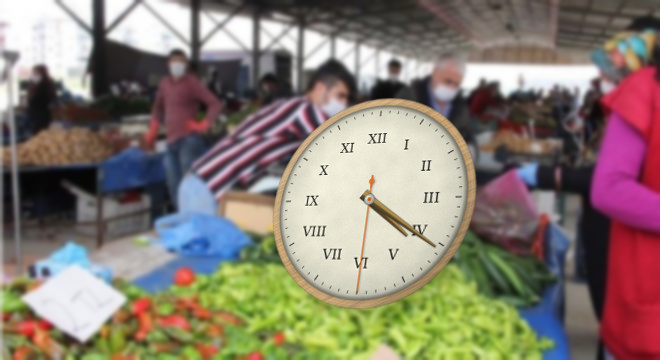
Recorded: 4.20.30
